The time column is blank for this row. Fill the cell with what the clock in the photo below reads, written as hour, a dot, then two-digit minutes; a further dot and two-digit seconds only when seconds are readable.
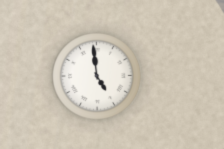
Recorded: 4.59
